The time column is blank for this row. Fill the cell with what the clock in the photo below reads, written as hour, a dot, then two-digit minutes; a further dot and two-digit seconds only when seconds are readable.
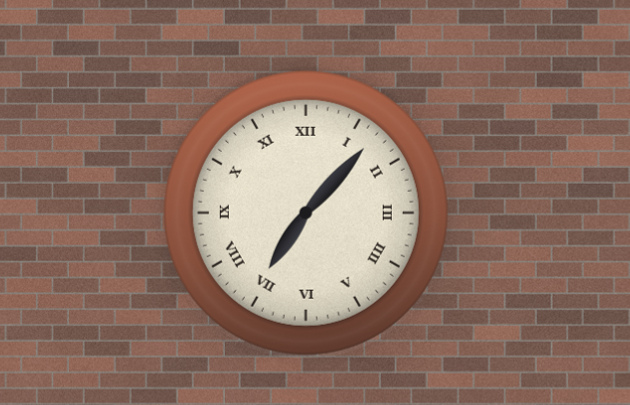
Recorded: 7.07
